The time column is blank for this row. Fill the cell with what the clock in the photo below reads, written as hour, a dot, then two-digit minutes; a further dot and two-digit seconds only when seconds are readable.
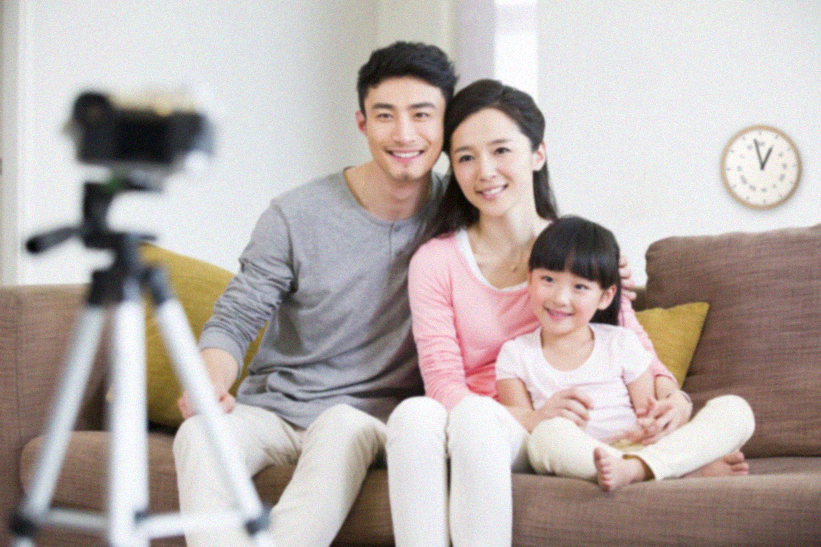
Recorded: 12.58
